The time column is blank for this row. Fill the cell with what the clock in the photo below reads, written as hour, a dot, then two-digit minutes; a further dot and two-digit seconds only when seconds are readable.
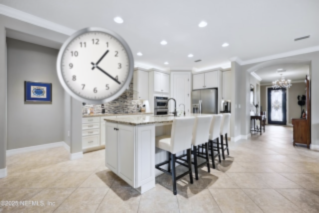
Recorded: 1.21
